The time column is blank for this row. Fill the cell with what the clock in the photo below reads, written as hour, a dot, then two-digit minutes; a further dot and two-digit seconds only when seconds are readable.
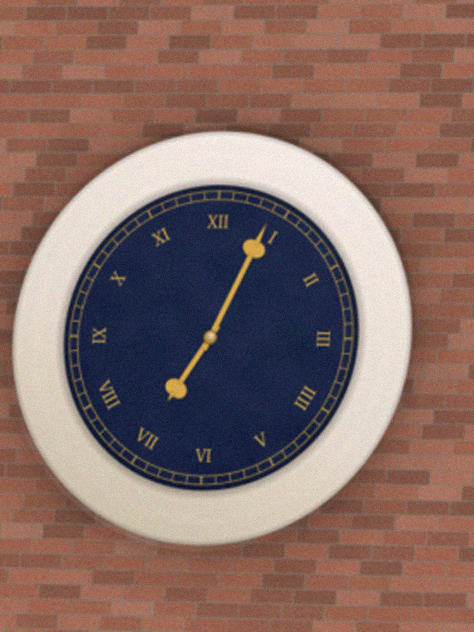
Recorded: 7.04
